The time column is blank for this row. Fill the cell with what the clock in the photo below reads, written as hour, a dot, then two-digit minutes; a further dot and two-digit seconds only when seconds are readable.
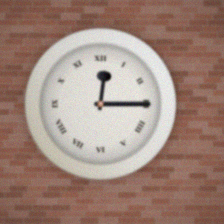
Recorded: 12.15
